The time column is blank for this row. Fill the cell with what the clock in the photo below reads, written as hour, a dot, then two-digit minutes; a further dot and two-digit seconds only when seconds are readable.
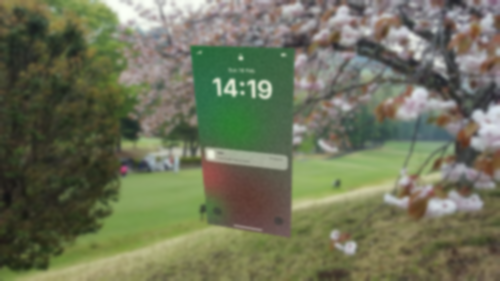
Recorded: 14.19
